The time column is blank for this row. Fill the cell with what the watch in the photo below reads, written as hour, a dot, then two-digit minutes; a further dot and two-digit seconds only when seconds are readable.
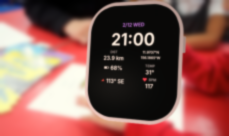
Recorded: 21.00
